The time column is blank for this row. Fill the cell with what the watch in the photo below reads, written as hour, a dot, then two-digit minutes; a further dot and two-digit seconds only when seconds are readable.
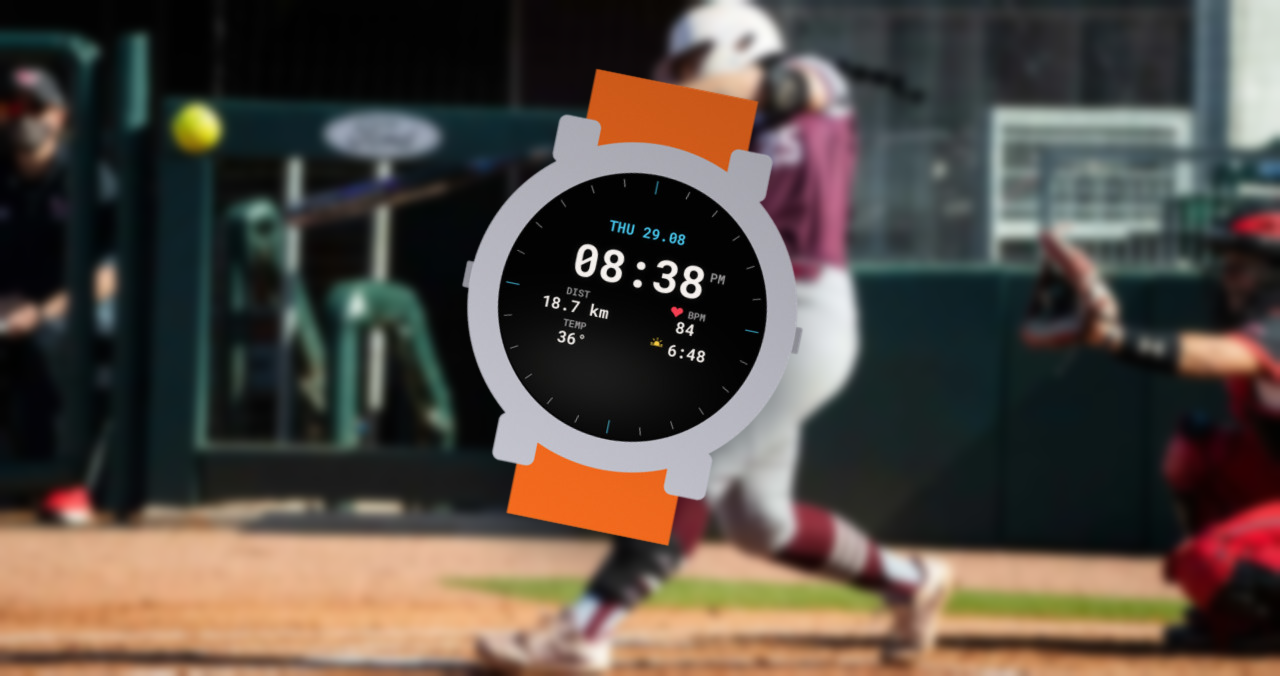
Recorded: 8.38
